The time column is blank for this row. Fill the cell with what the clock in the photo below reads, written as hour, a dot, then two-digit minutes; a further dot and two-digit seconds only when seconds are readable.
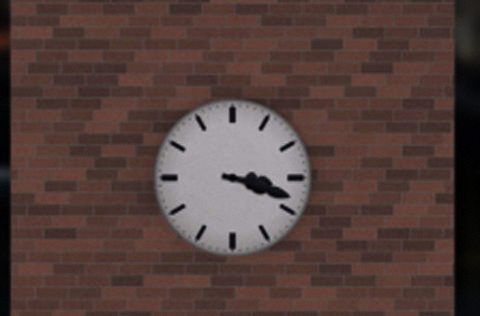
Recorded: 3.18
